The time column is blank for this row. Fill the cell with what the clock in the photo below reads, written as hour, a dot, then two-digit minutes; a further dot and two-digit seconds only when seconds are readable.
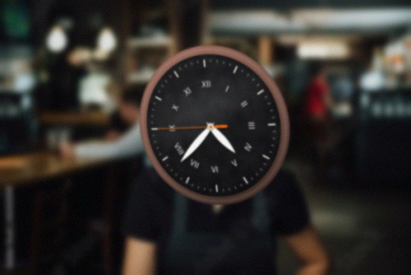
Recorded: 4.37.45
